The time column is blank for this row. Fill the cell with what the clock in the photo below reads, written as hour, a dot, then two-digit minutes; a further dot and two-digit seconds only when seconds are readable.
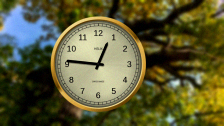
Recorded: 12.46
